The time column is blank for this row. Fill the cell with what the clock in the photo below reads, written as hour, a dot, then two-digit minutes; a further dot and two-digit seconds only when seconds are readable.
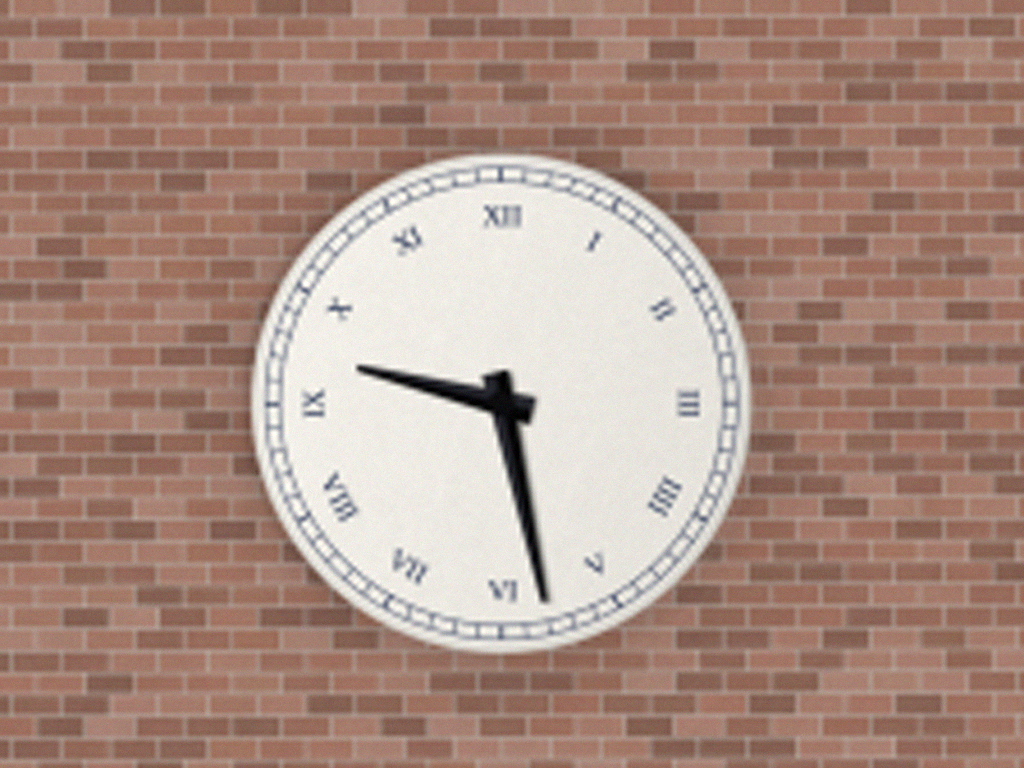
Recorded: 9.28
